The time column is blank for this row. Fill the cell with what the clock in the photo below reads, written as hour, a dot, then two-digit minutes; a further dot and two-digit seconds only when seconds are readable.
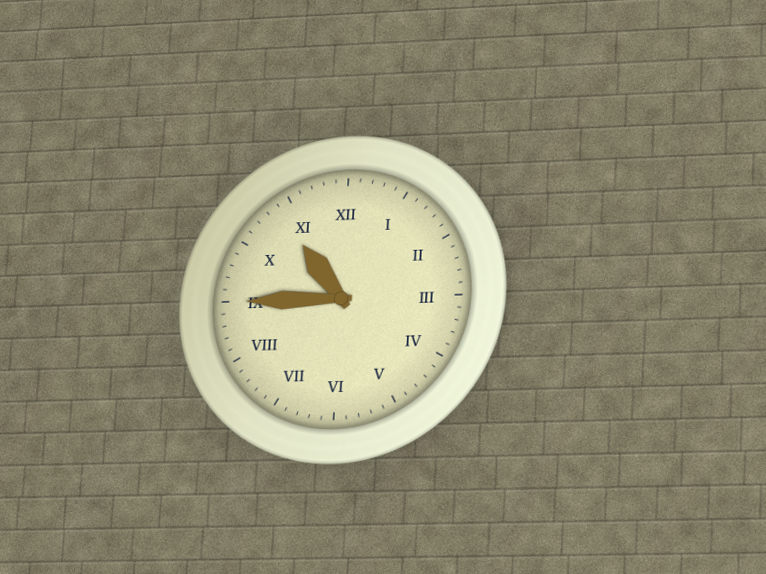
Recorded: 10.45
